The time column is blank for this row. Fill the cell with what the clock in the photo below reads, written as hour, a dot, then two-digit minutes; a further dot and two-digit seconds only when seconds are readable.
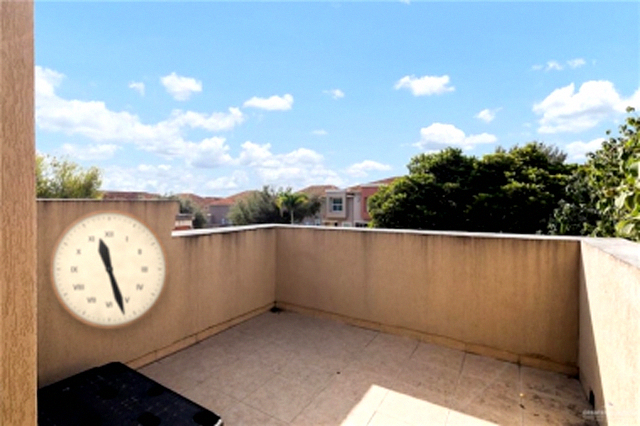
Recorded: 11.27
